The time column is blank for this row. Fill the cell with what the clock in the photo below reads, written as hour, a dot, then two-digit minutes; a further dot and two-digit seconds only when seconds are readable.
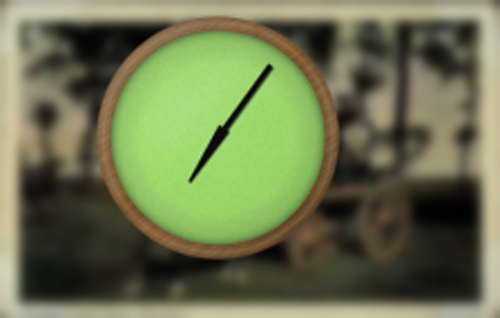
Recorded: 7.06
